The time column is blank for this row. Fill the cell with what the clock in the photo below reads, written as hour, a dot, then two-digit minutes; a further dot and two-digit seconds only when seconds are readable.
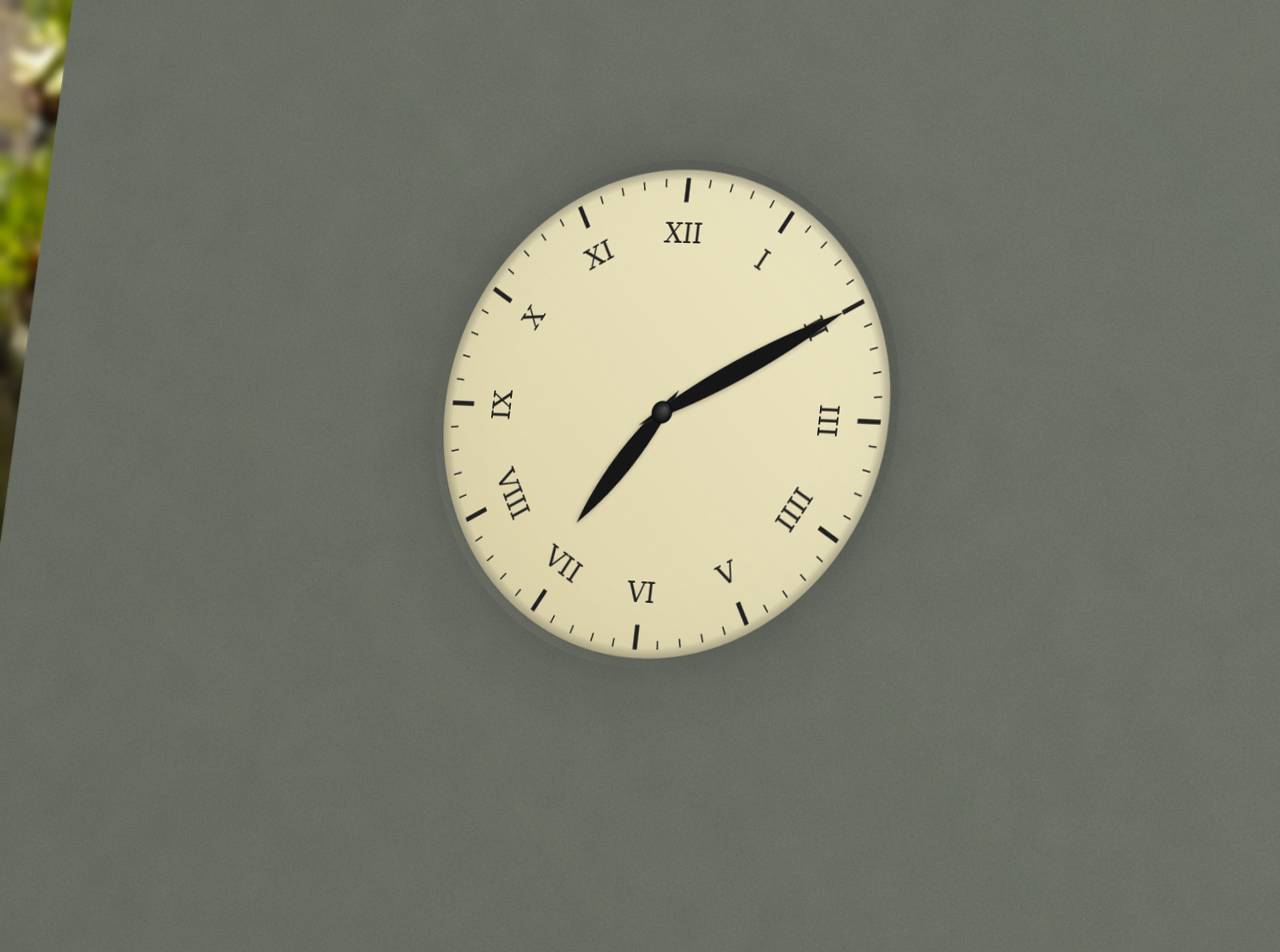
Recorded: 7.10
